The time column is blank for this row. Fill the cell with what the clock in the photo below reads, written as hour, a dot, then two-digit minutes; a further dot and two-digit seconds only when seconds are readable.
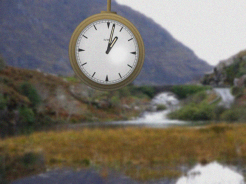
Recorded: 1.02
